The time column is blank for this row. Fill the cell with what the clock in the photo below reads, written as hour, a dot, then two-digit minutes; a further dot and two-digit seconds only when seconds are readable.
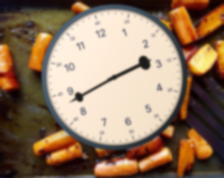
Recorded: 2.43
